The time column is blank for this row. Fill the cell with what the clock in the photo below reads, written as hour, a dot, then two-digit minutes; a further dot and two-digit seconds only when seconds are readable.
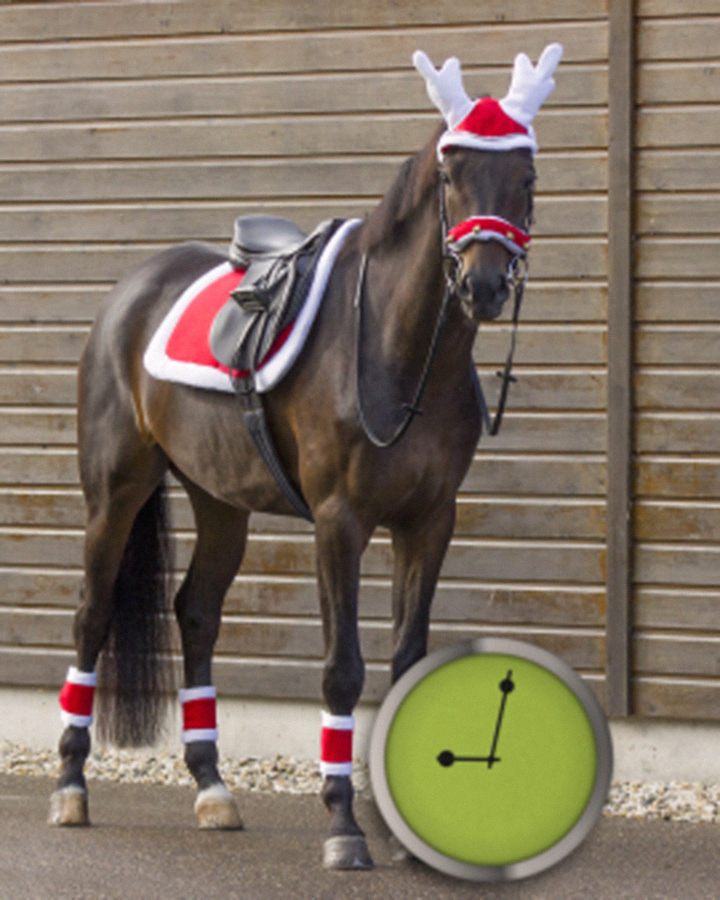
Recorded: 9.02
